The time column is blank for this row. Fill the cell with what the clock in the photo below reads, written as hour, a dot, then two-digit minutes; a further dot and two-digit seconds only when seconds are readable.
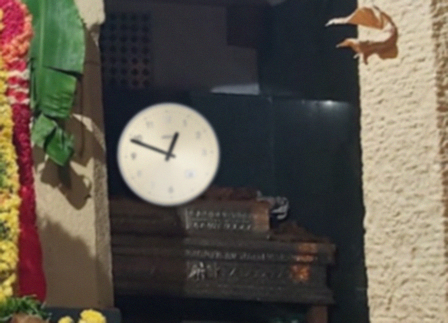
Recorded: 12.49
